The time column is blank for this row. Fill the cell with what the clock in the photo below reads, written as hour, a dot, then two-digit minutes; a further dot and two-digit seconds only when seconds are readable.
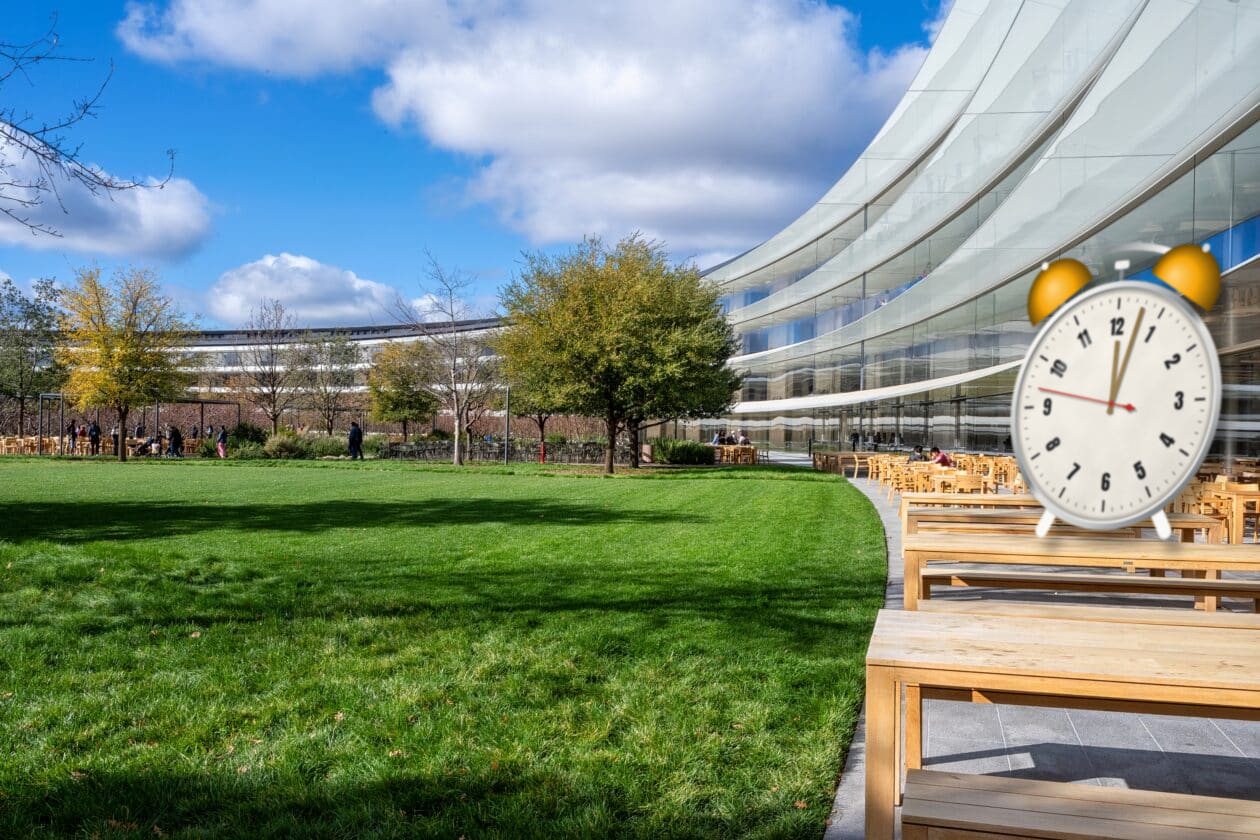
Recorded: 12.02.47
